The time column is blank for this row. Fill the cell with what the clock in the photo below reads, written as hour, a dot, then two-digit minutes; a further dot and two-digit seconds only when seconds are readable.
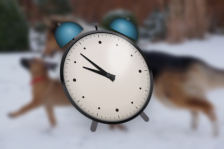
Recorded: 9.53
